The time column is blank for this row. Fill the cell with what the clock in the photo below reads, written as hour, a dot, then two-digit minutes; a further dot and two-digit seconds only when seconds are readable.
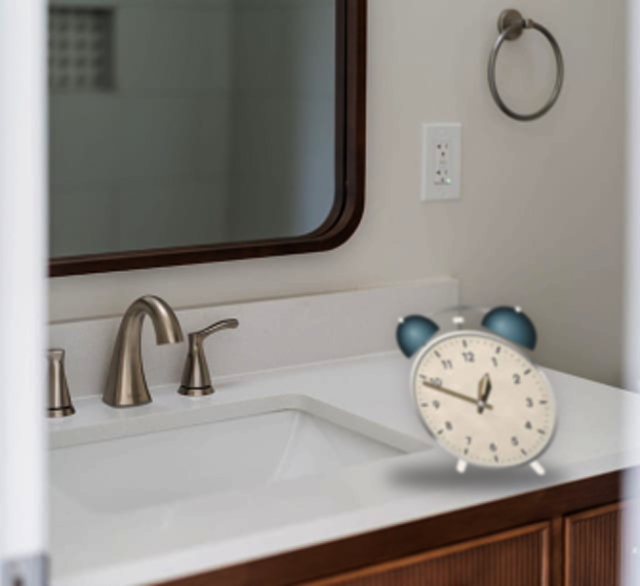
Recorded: 12.49
